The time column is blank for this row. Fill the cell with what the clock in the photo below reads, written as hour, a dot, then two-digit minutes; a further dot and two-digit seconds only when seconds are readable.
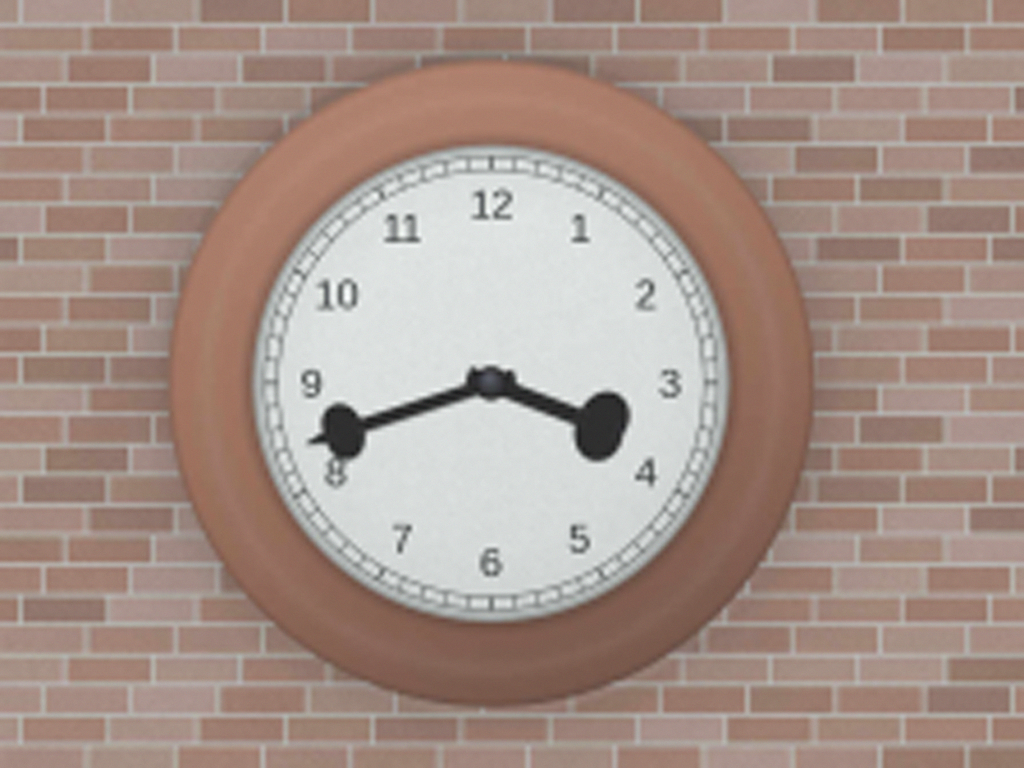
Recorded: 3.42
